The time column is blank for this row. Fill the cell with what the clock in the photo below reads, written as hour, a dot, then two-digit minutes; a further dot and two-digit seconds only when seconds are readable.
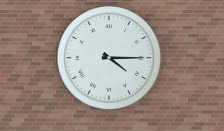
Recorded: 4.15
